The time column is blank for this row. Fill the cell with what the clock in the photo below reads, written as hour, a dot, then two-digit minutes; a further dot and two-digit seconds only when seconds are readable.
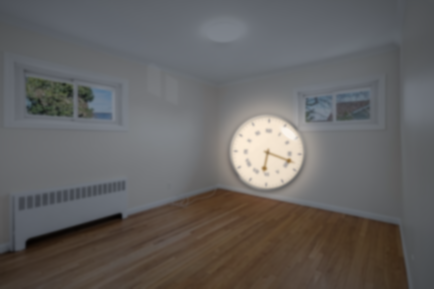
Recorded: 6.18
